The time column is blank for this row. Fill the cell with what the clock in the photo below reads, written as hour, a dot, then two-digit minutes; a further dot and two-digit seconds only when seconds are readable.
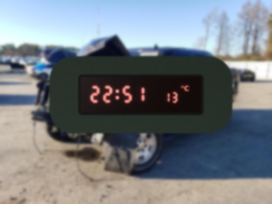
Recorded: 22.51
